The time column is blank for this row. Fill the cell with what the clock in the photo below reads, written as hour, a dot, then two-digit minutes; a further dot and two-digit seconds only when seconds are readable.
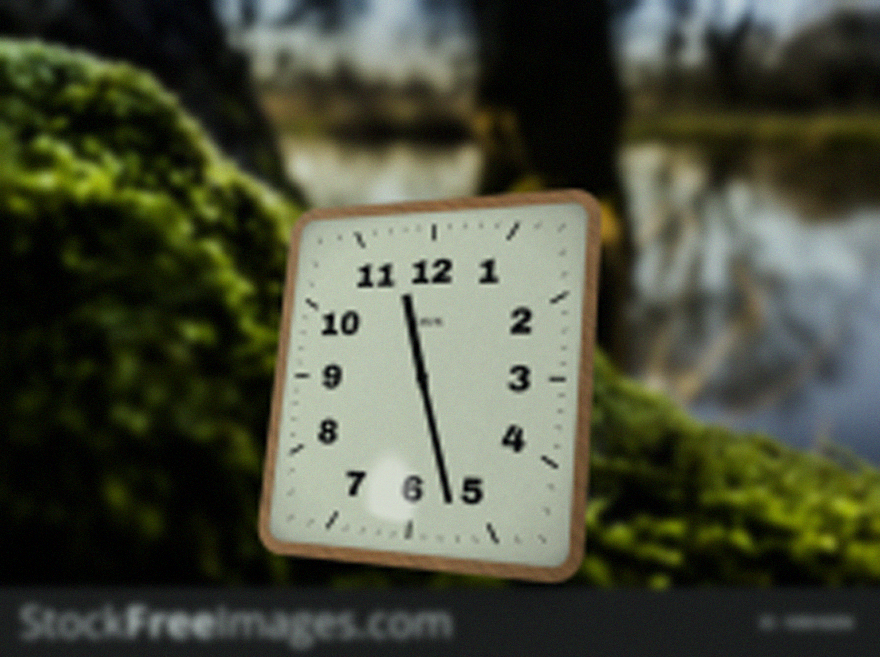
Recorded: 11.27
